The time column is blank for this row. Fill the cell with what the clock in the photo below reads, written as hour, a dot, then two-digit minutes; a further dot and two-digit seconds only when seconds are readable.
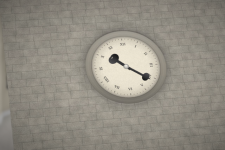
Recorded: 10.21
